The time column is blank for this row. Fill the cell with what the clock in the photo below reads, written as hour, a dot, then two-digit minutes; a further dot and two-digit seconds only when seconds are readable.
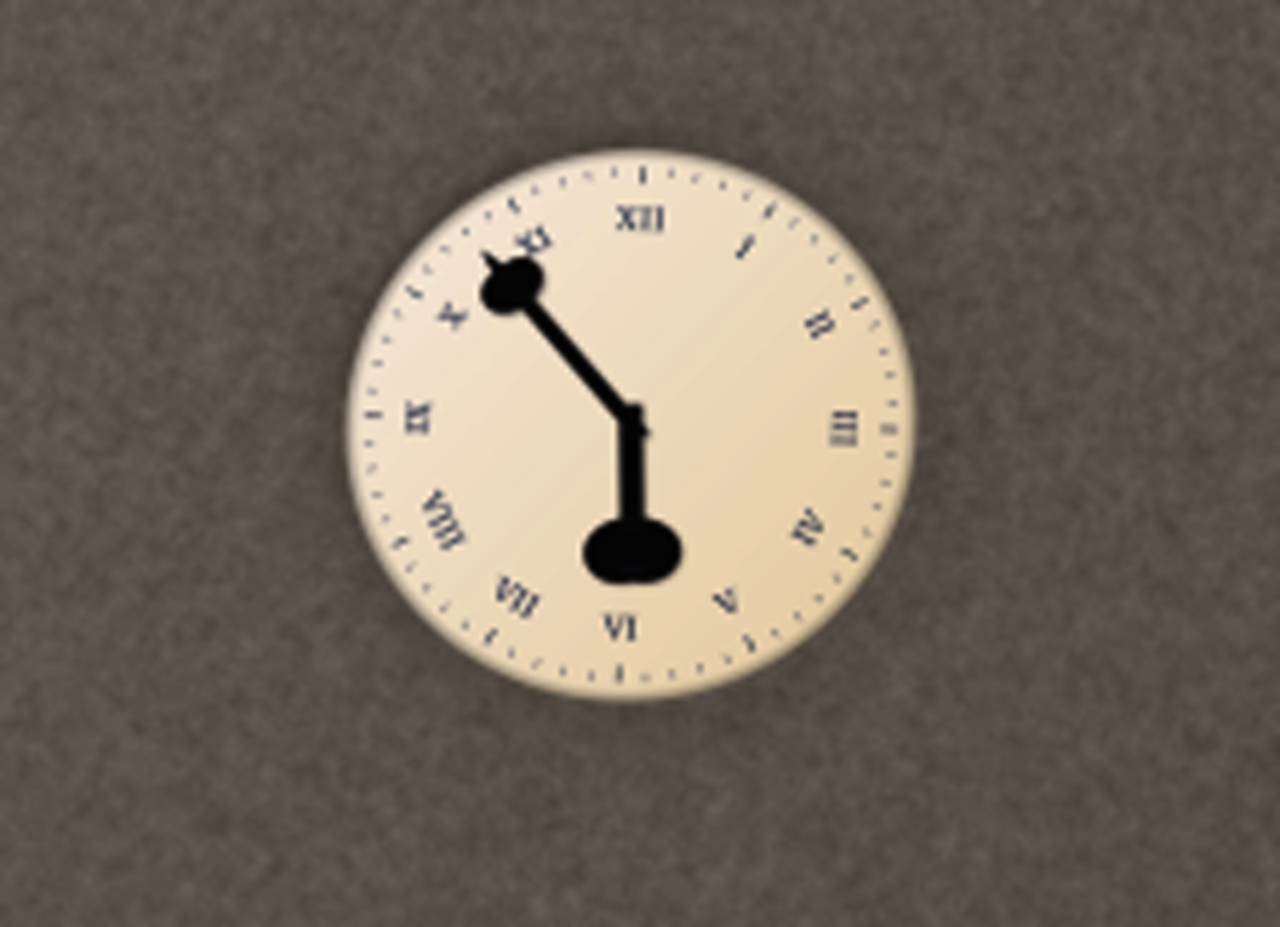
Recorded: 5.53
